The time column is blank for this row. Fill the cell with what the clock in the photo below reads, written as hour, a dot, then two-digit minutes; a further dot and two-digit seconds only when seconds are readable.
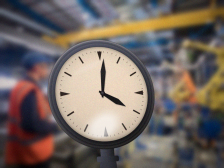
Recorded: 4.01
